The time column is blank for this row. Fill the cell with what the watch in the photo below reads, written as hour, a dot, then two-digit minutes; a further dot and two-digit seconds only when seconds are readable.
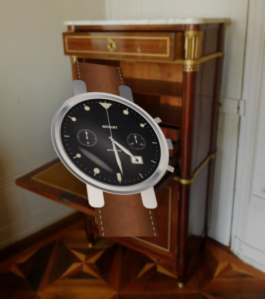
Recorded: 4.29
